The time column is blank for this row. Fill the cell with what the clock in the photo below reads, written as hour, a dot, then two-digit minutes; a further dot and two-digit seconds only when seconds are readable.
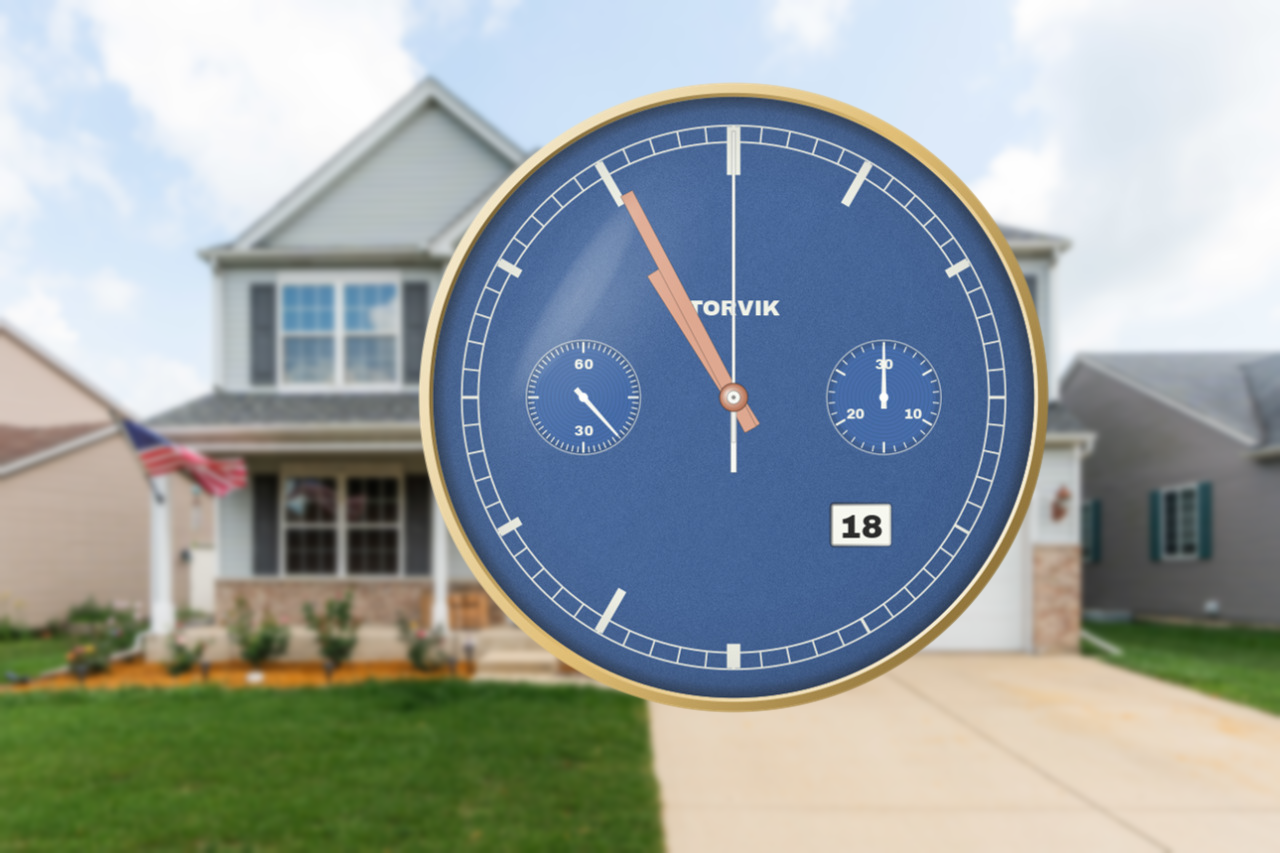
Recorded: 10.55.23
